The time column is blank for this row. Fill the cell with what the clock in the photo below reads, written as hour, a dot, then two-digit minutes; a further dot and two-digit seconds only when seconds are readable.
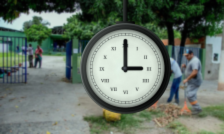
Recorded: 3.00
